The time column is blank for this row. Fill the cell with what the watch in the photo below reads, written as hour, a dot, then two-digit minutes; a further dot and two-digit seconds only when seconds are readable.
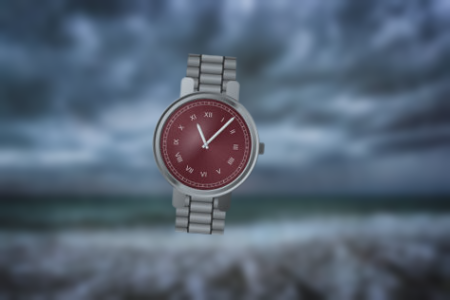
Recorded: 11.07
